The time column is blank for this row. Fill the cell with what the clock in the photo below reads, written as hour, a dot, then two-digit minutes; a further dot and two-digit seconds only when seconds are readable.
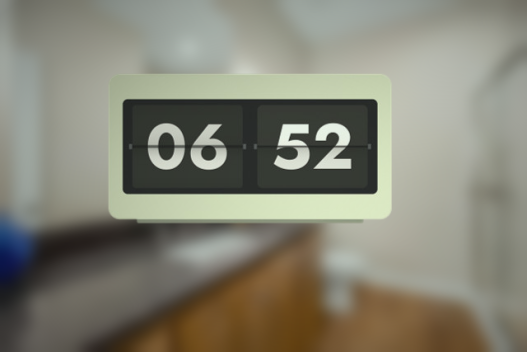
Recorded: 6.52
